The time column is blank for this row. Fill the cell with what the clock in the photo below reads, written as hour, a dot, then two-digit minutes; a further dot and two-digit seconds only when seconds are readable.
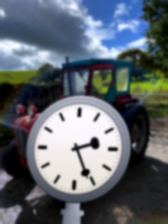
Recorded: 2.26
